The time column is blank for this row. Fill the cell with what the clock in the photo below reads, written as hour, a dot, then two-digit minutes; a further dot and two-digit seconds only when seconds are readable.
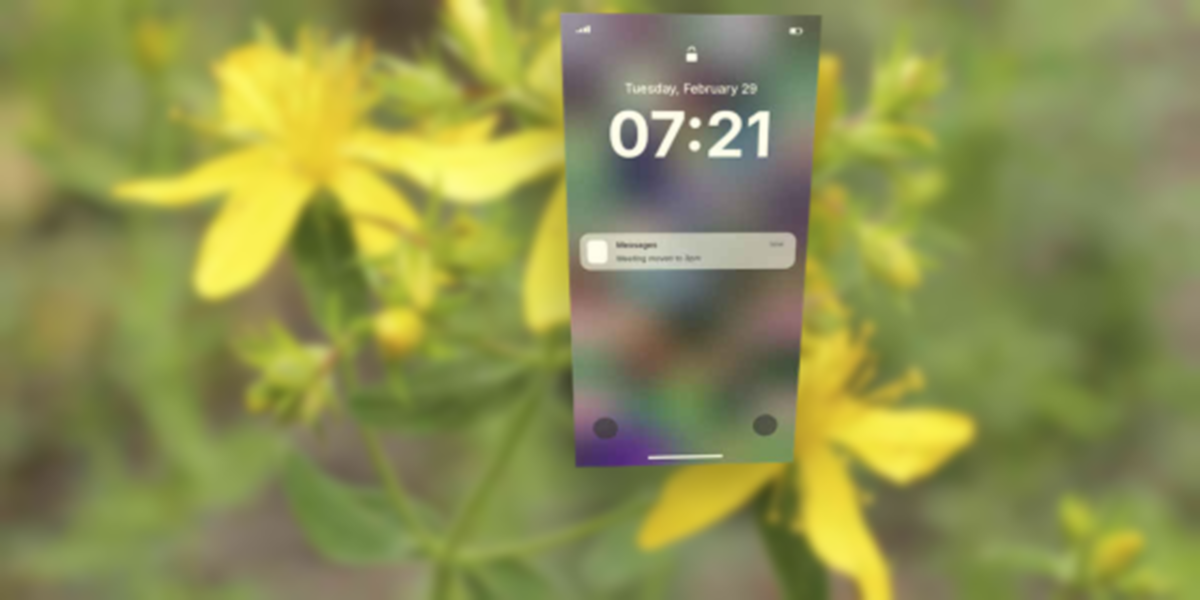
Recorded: 7.21
